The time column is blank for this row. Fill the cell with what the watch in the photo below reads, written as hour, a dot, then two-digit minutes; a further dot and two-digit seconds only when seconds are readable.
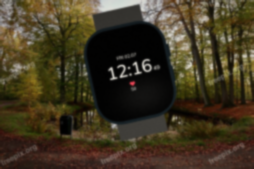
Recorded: 12.16
